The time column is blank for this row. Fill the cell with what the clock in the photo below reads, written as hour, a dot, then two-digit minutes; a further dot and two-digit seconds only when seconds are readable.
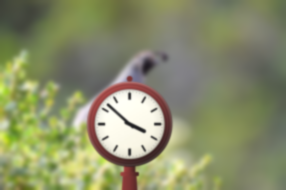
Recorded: 3.52
